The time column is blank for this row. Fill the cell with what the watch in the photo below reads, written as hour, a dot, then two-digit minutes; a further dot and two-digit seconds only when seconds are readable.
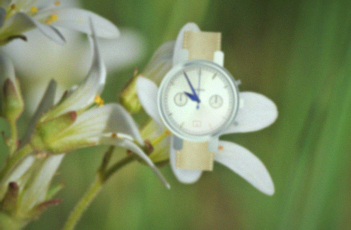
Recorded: 9.55
